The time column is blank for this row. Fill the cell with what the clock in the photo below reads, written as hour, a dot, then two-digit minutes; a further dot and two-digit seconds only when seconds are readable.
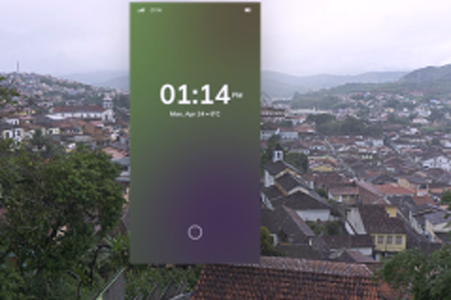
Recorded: 1.14
